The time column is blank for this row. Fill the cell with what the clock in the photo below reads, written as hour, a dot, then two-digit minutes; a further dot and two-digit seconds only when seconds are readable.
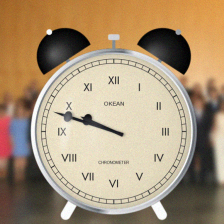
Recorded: 9.48
